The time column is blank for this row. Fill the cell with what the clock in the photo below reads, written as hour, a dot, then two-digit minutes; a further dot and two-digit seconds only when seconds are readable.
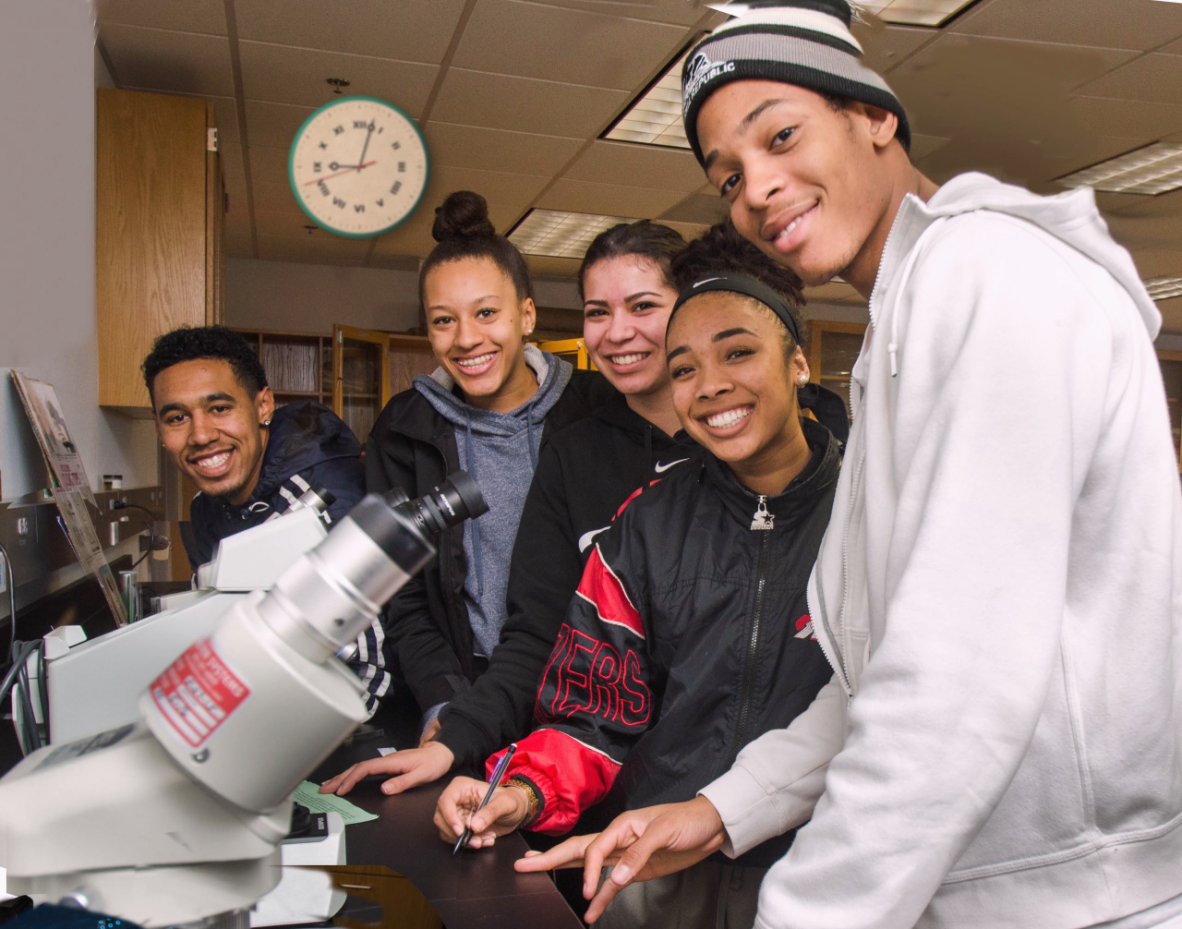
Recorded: 9.02.42
